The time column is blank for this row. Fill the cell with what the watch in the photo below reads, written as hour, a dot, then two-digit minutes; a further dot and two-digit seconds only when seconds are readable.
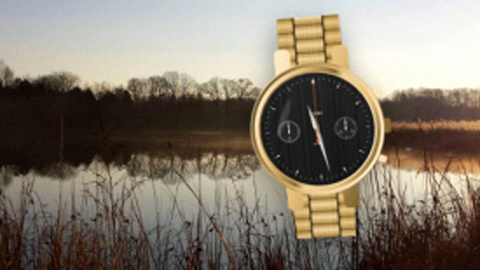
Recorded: 11.28
